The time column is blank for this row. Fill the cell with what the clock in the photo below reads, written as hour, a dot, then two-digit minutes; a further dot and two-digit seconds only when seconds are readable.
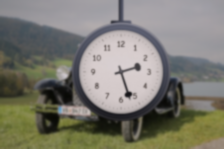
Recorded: 2.27
